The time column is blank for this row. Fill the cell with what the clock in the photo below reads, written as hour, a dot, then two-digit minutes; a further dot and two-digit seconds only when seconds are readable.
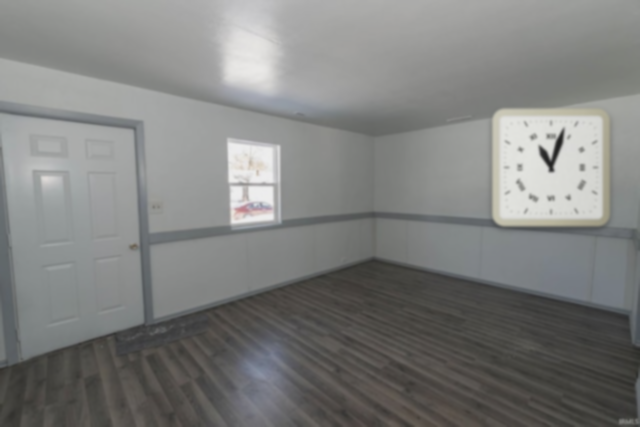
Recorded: 11.03
